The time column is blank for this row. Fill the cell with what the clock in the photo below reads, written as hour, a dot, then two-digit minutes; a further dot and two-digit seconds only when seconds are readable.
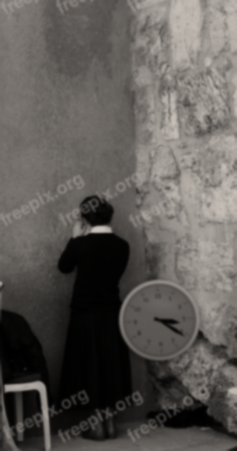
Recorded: 3.21
